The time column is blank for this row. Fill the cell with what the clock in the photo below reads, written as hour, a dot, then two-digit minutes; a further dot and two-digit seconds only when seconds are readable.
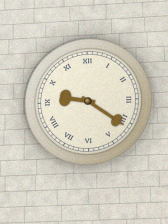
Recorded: 9.21
